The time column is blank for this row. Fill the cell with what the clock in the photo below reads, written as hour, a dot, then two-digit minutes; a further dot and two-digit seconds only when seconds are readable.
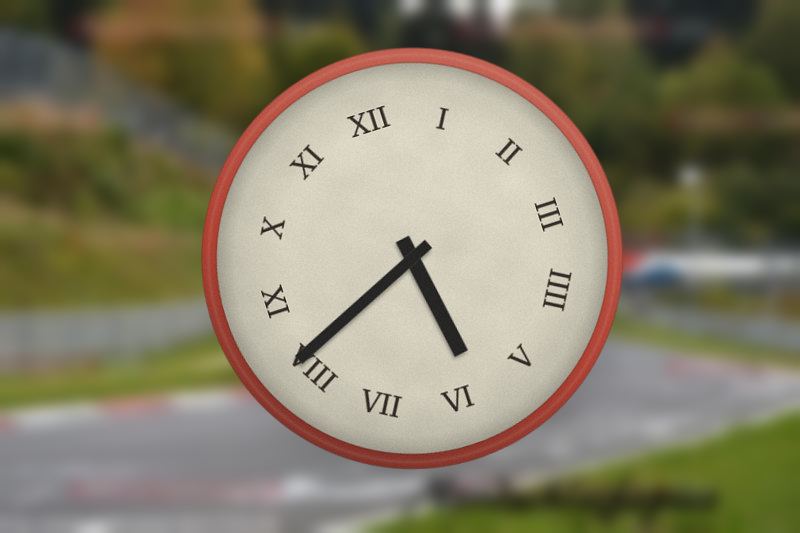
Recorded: 5.41
